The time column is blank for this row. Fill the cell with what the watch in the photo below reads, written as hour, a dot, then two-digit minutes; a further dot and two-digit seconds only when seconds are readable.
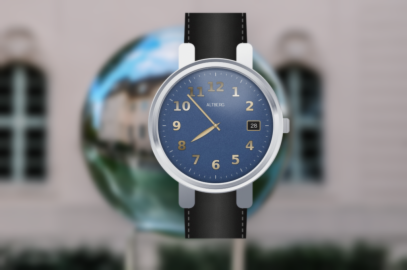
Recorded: 7.53
